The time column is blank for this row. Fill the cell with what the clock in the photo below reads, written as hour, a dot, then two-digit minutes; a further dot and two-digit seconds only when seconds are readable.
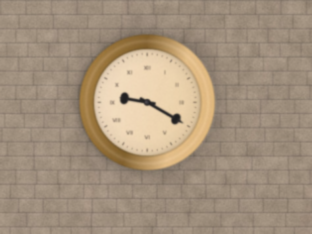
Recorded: 9.20
